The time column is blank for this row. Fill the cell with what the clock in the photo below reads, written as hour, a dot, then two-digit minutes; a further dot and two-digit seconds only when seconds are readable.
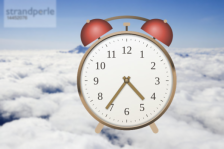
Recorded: 4.36
